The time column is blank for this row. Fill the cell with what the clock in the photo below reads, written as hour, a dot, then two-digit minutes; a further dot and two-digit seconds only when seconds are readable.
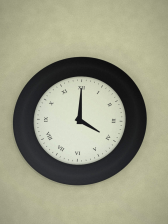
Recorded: 4.00
